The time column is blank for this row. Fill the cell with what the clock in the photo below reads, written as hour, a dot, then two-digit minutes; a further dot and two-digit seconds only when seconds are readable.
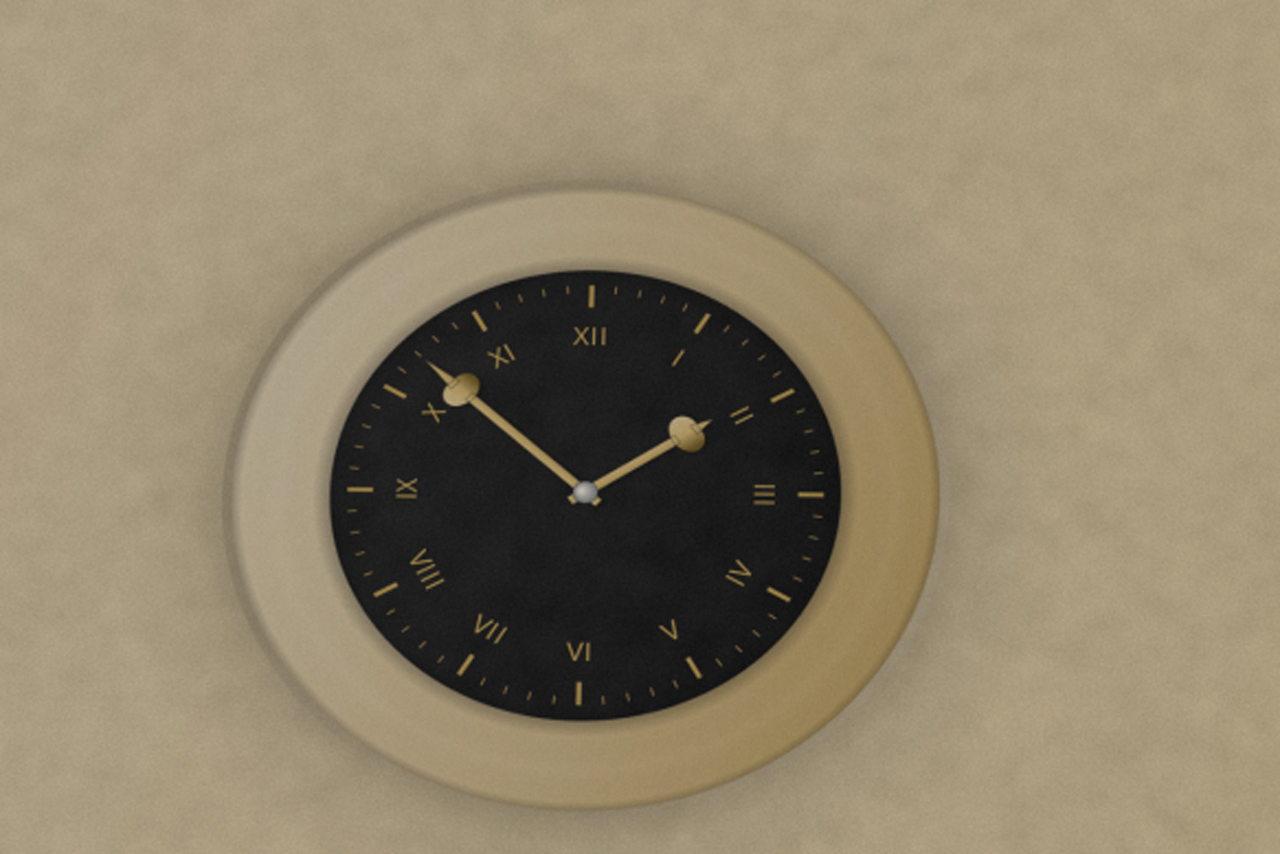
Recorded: 1.52
